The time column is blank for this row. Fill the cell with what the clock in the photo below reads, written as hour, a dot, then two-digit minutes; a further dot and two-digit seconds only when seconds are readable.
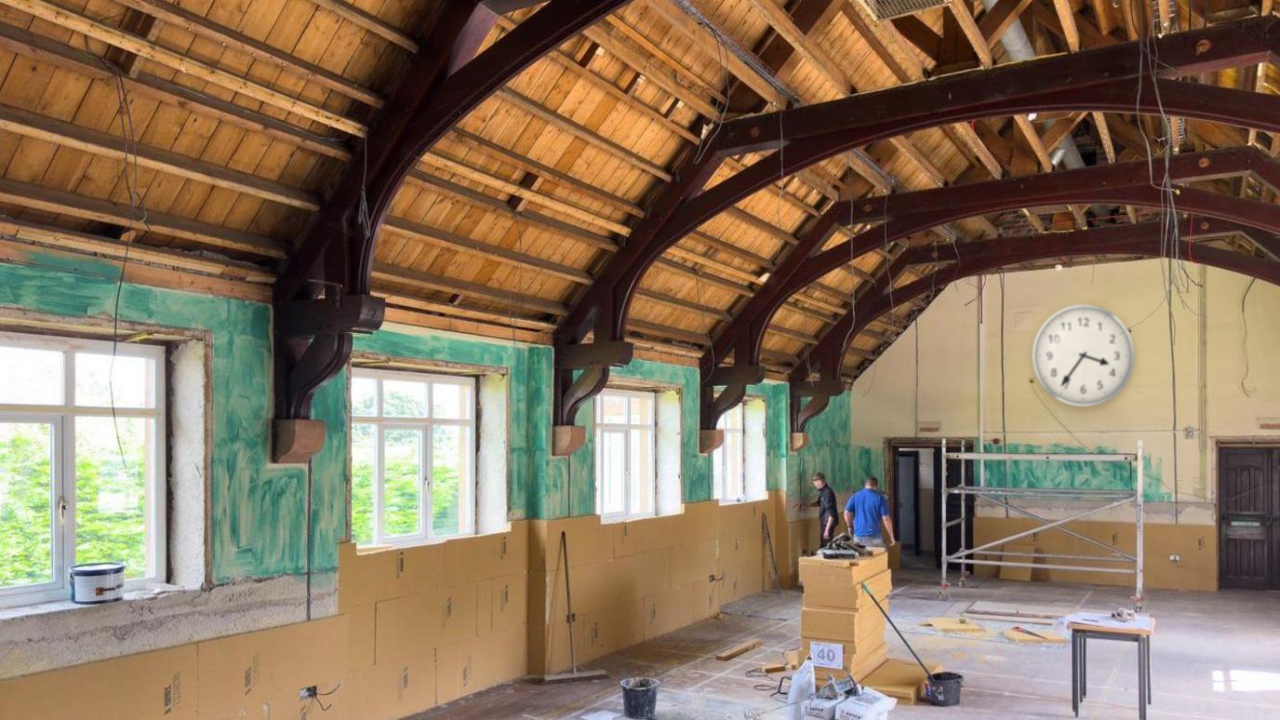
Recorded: 3.36
